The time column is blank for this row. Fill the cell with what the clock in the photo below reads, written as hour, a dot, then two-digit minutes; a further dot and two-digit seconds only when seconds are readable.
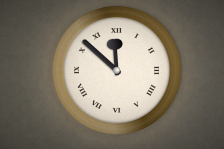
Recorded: 11.52
